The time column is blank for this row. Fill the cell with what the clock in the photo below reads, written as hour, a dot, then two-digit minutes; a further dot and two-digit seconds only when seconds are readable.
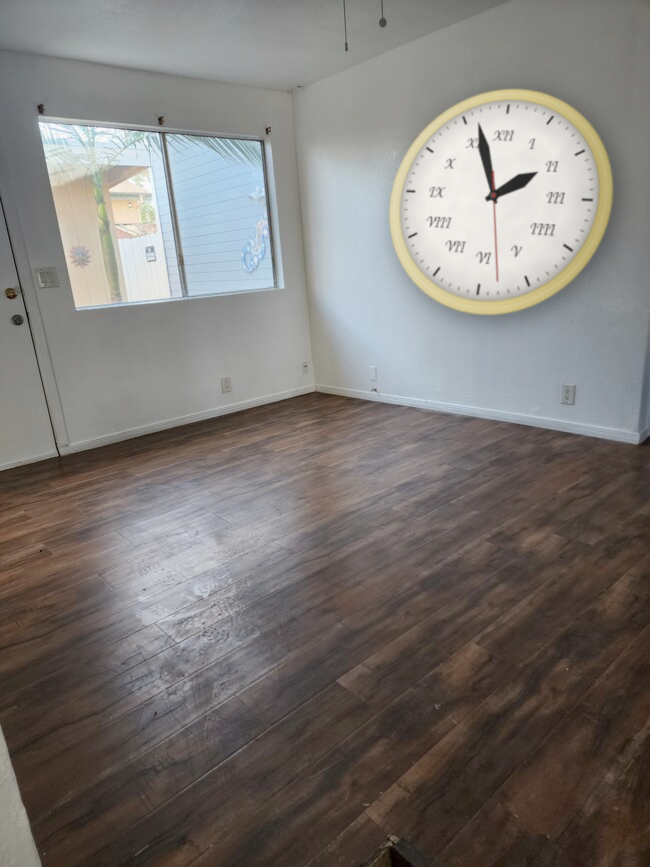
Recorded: 1.56.28
